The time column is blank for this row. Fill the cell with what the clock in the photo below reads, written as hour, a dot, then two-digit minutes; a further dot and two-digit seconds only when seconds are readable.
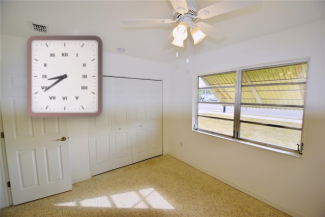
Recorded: 8.39
